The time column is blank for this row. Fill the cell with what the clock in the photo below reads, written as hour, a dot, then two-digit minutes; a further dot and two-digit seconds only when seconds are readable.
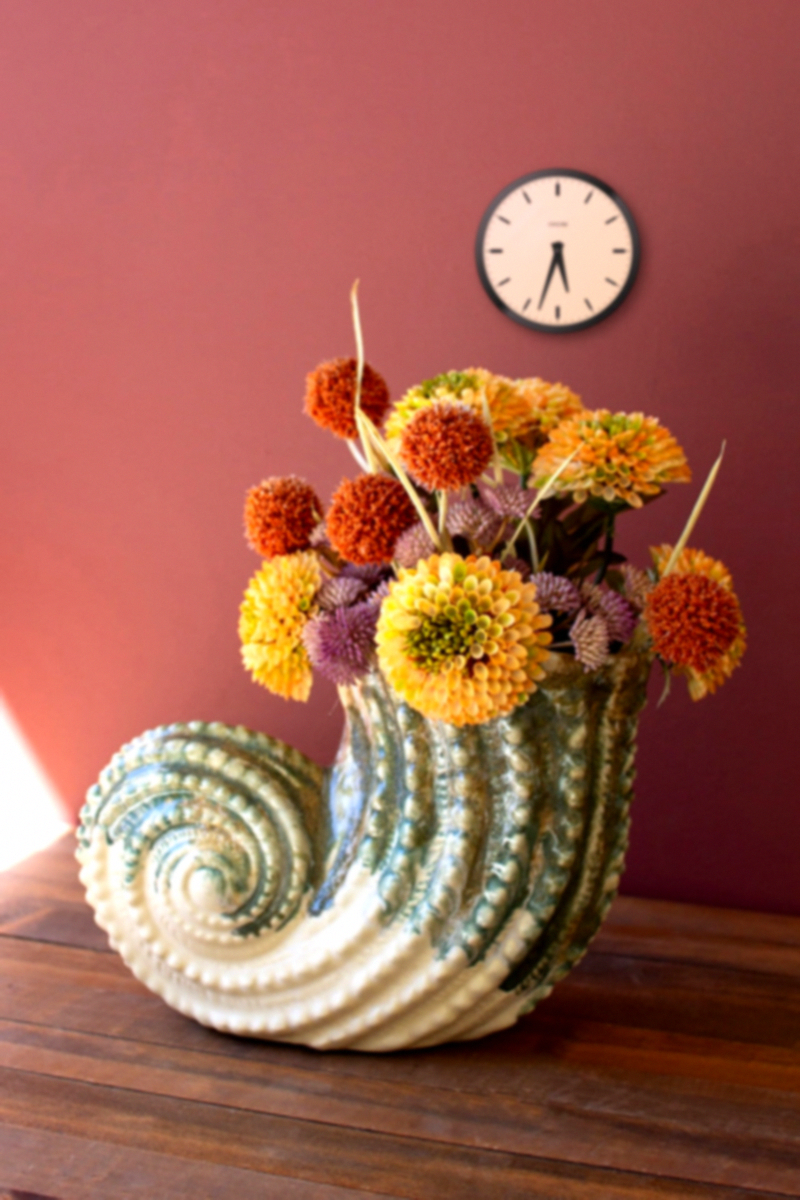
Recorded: 5.33
